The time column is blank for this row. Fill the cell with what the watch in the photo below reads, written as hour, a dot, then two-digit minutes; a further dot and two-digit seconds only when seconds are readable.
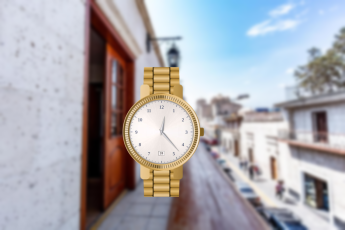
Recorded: 12.23
